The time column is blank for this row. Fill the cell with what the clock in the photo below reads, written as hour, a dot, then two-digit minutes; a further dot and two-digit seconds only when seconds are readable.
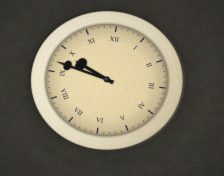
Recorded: 9.47
